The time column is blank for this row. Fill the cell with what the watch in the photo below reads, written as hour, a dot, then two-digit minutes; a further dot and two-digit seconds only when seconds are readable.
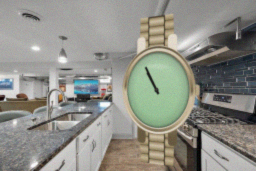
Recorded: 10.55
